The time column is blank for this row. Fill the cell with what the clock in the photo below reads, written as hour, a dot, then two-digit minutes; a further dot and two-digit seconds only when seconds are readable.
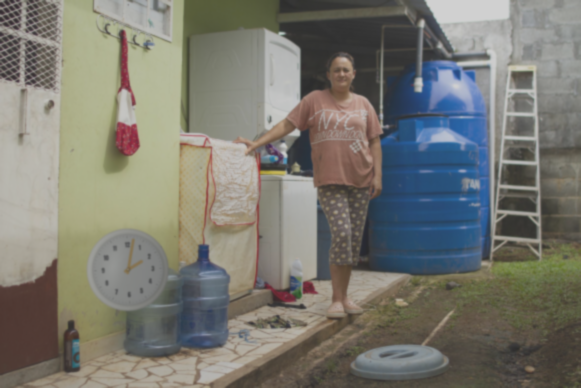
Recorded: 2.02
